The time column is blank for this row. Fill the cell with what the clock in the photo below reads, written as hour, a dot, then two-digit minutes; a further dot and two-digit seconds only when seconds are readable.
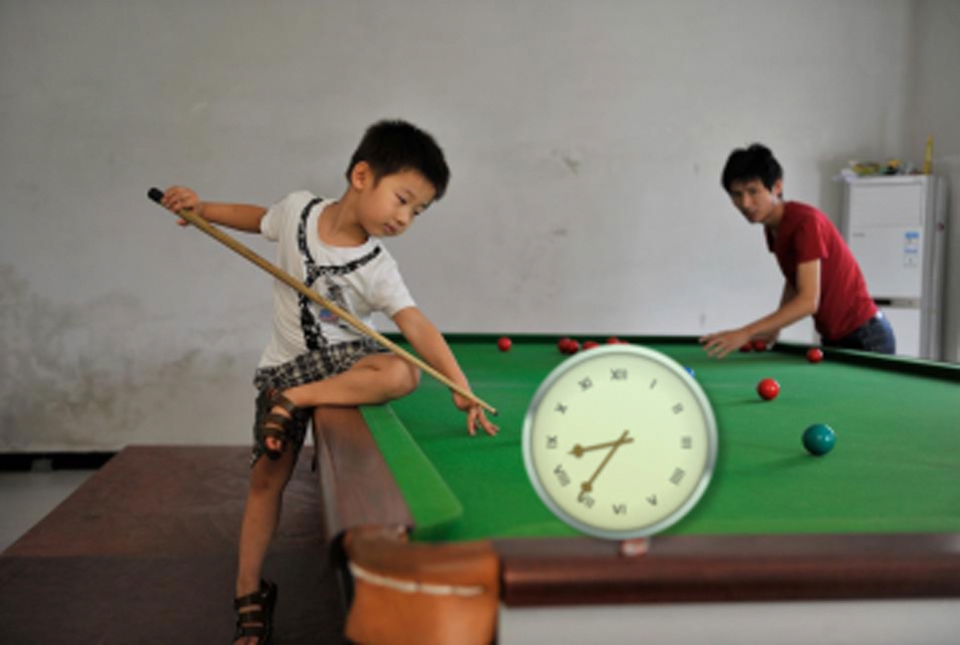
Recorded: 8.36
